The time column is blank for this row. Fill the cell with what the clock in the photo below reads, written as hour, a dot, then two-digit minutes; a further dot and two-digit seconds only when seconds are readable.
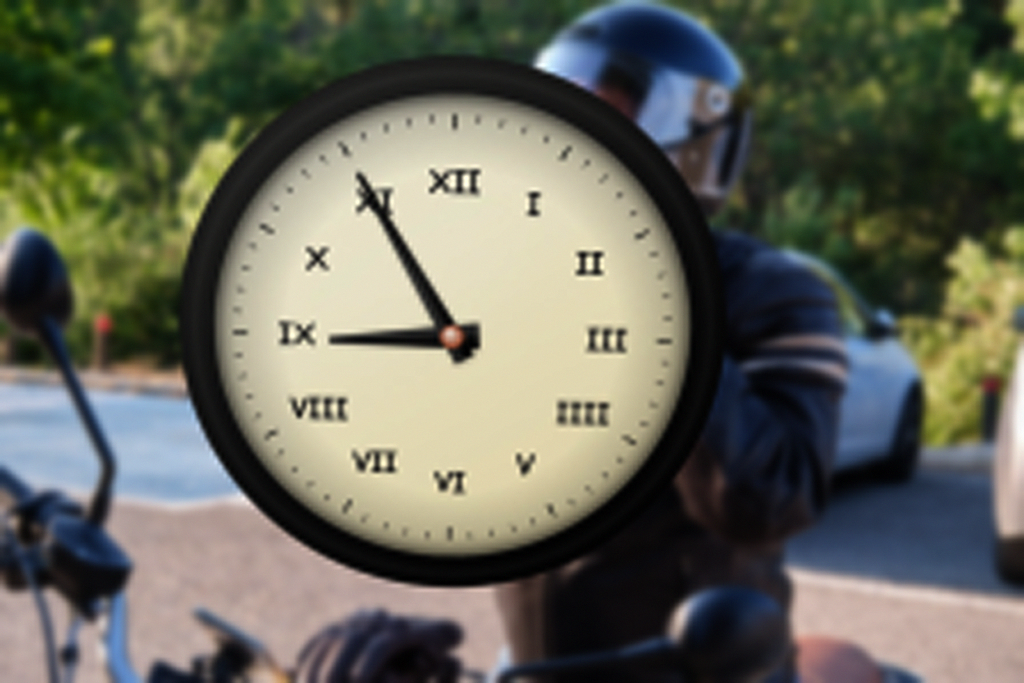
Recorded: 8.55
